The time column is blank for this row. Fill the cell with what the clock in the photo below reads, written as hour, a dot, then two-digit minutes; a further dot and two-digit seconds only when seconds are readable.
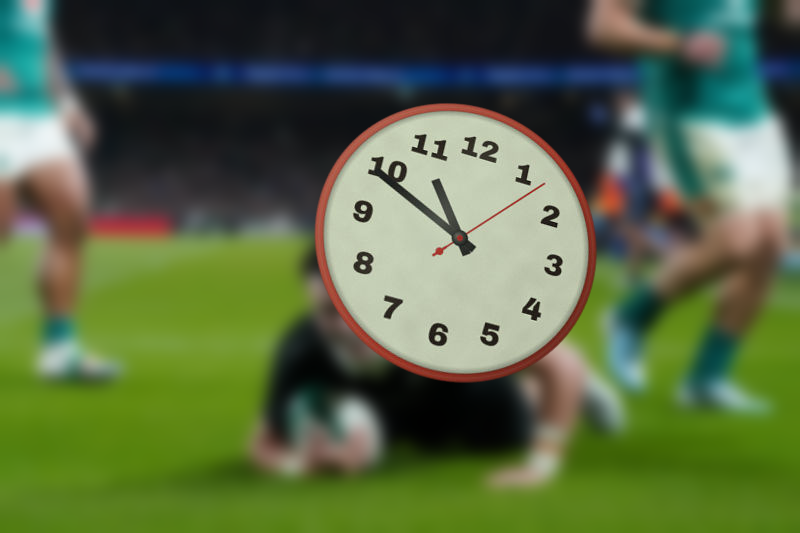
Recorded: 10.49.07
